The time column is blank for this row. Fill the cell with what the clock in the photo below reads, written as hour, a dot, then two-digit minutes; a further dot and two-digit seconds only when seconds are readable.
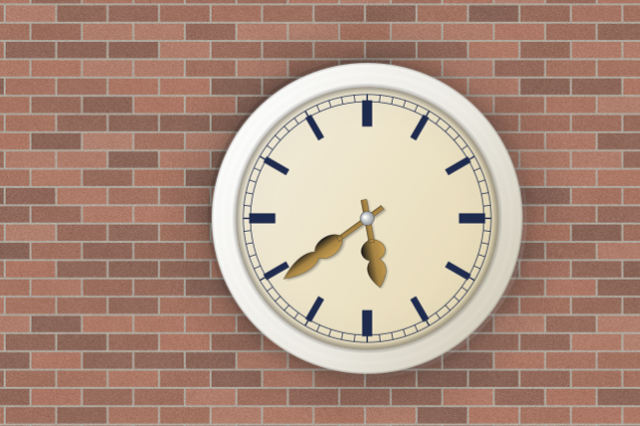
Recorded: 5.39
